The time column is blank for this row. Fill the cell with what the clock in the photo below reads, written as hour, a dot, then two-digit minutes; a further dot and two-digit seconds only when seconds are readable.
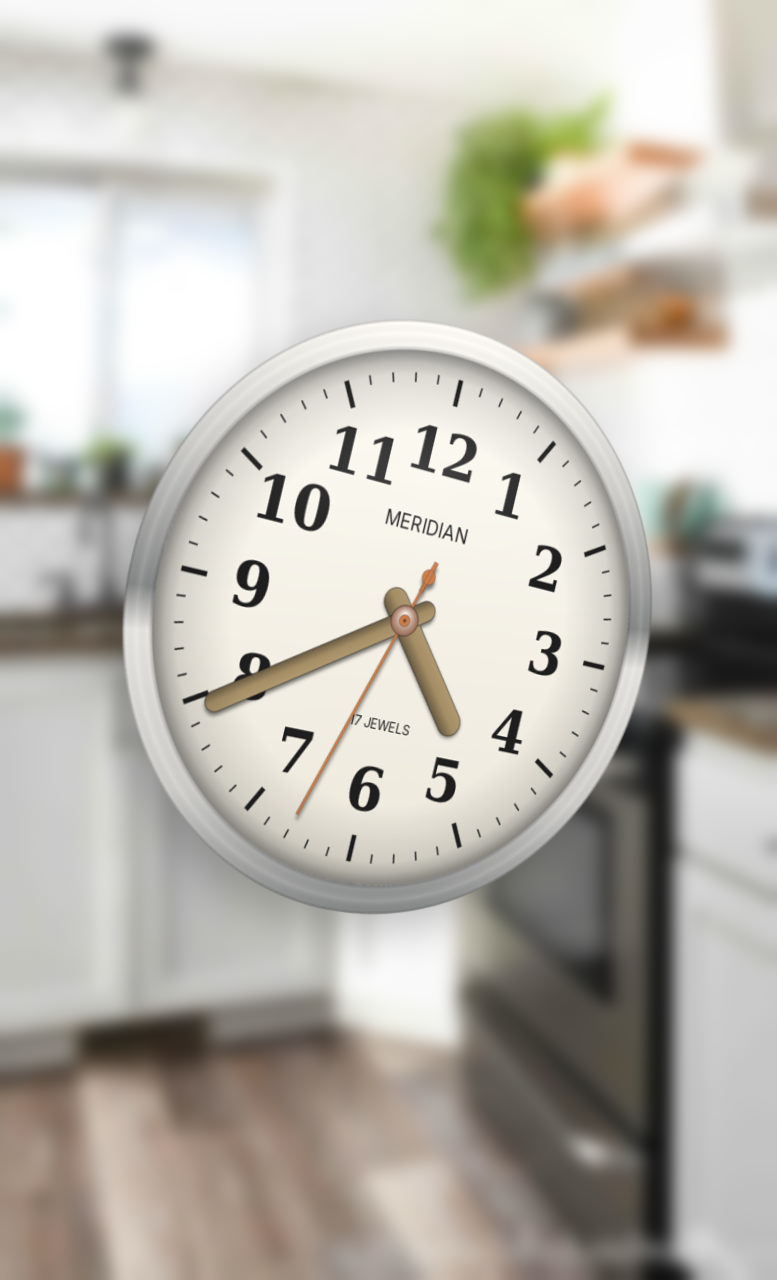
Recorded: 4.39.33
